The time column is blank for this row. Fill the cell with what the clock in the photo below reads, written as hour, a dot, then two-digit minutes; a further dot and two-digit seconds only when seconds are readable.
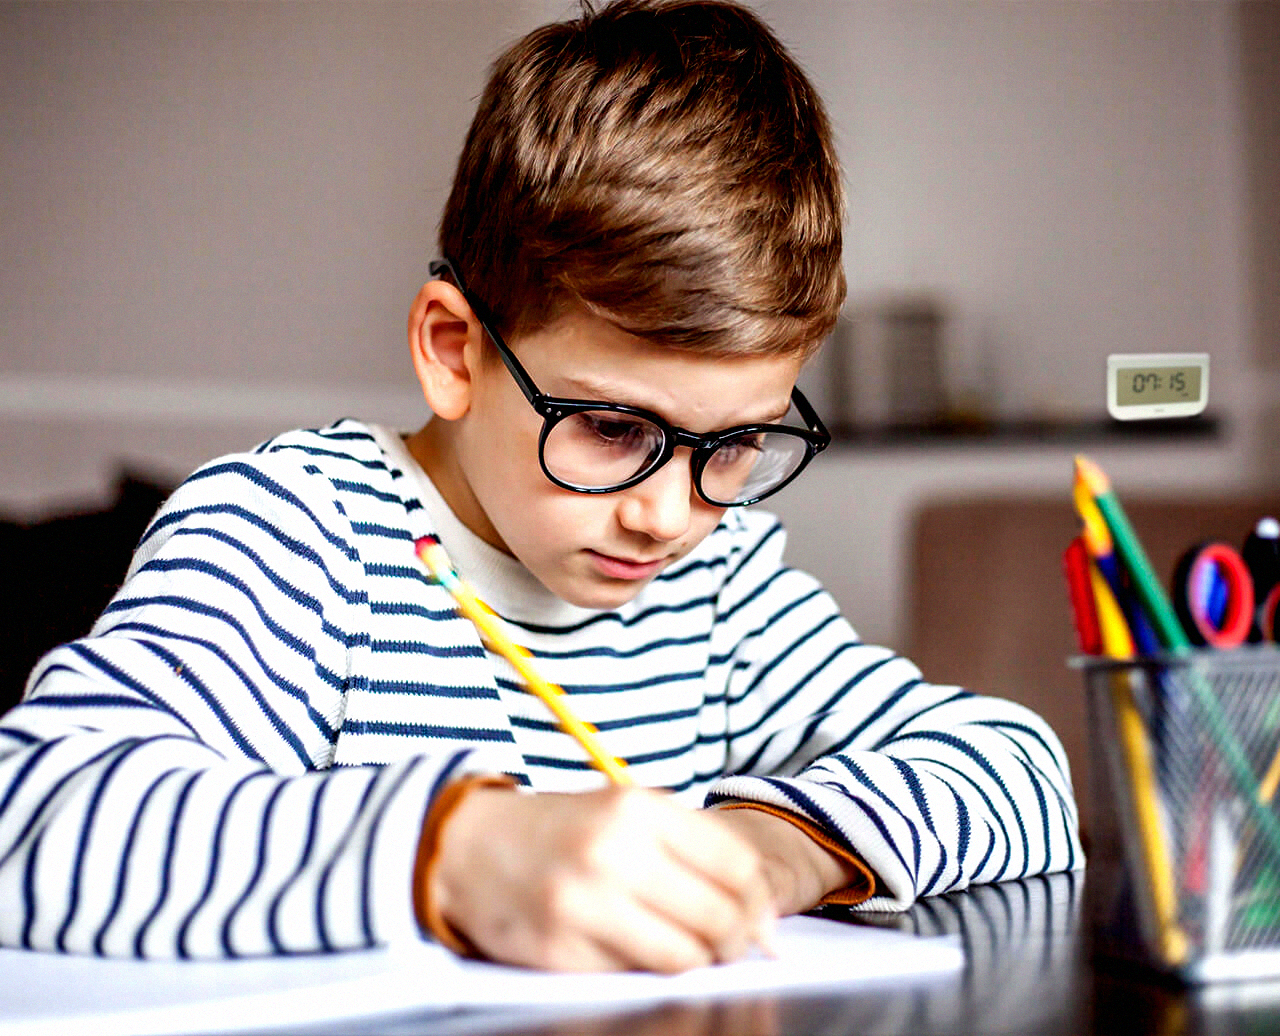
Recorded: 7.15
